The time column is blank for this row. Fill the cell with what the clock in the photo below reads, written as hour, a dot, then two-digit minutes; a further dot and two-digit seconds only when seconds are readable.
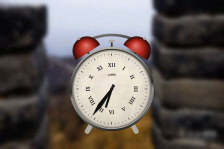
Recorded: 6.36
